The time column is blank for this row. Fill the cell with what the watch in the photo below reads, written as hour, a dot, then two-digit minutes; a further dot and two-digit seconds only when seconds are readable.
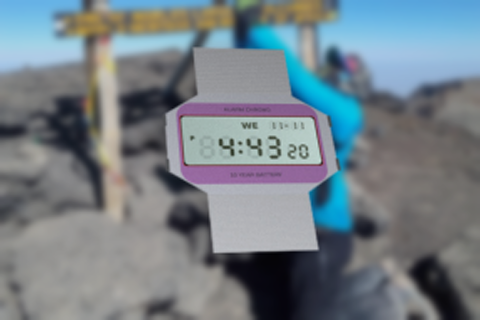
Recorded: 4.43.20
